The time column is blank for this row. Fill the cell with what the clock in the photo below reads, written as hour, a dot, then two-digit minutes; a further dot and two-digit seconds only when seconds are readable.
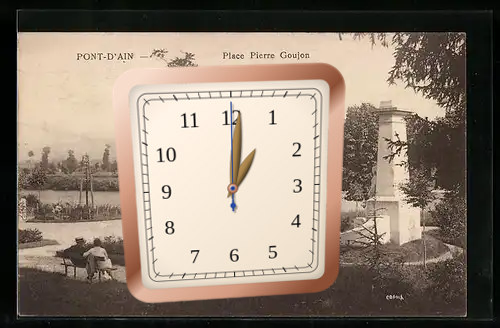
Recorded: 1.01.00
